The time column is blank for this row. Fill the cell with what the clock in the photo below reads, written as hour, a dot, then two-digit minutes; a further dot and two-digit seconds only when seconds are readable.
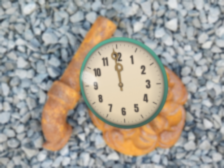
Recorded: 11.59
